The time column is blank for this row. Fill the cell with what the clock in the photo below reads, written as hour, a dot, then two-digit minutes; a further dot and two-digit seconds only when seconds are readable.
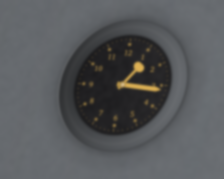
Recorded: 1.16
